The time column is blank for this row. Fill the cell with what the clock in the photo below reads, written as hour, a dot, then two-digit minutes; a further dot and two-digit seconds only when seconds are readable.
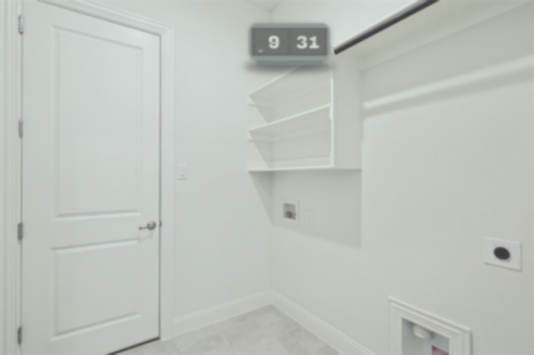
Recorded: 9.31
